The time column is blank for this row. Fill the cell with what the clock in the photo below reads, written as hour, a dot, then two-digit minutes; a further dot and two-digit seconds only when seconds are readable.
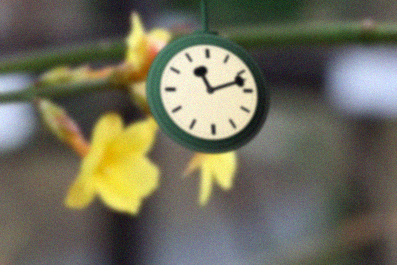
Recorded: 11.12
